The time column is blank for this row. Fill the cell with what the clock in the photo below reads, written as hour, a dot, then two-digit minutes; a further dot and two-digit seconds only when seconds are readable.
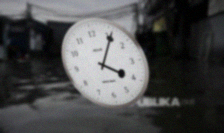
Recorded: 4.06
